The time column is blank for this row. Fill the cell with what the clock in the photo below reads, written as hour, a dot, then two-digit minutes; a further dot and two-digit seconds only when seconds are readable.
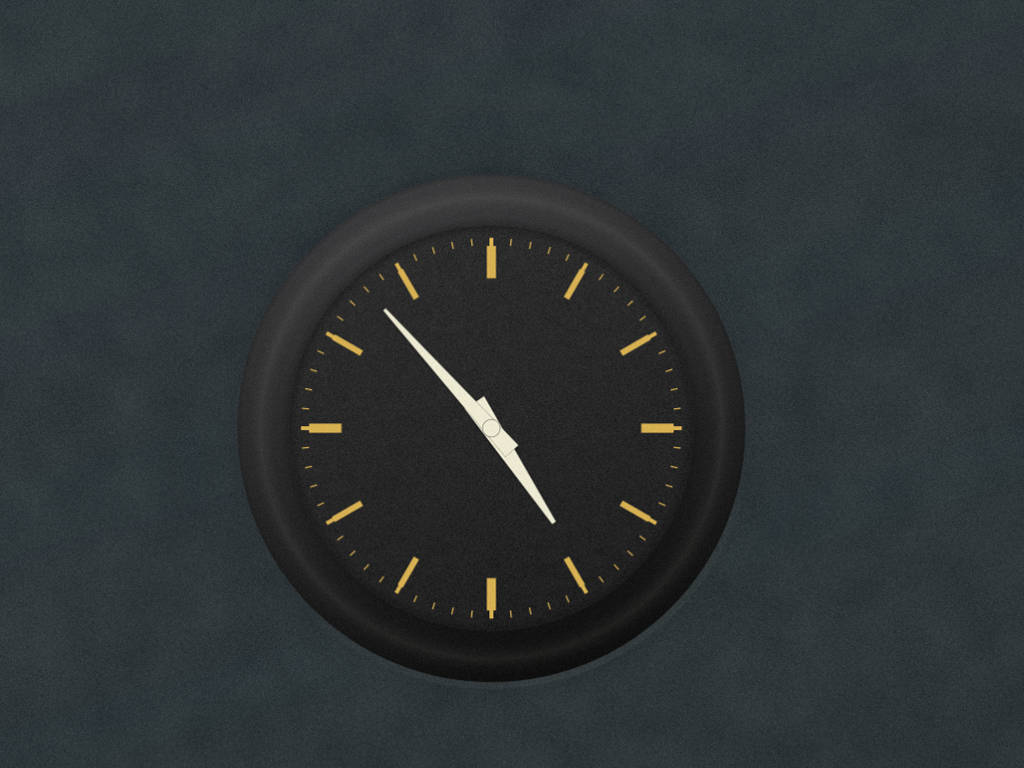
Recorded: 4.53
